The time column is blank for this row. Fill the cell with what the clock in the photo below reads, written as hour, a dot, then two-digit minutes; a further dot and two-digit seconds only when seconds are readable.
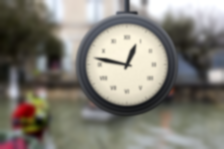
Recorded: 12.47
